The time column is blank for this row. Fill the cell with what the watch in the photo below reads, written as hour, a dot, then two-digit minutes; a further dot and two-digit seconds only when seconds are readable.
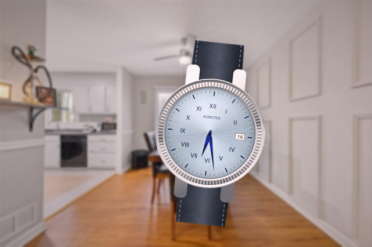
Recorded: 6.28
